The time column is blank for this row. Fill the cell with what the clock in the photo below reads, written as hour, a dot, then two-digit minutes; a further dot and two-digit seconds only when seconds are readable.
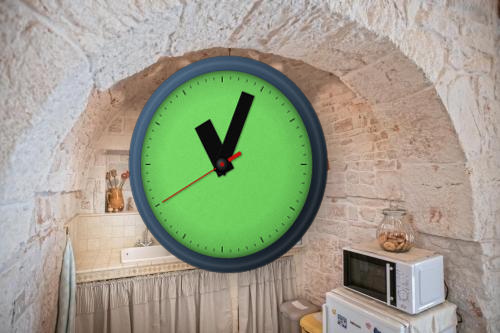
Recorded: 11.03.40
